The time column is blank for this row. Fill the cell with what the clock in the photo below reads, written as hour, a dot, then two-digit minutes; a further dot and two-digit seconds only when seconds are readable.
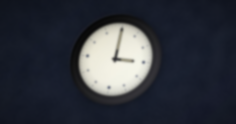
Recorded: 3.00
